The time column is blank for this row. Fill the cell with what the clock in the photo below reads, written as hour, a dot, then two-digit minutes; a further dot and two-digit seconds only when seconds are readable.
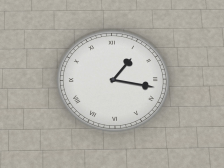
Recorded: 1.17
